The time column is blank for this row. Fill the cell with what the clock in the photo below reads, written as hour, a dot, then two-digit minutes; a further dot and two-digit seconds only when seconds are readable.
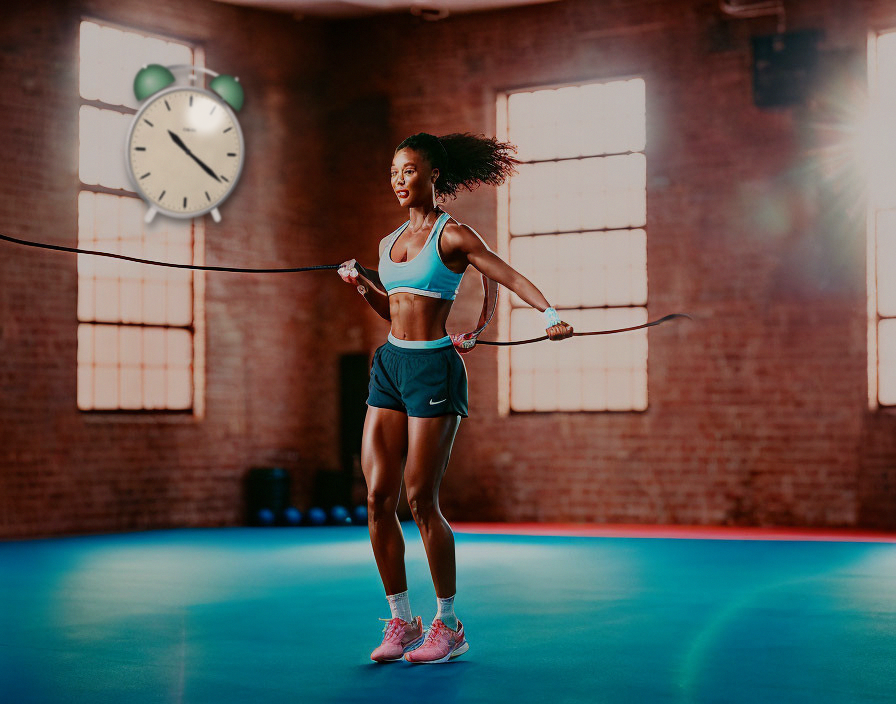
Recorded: 10.21
